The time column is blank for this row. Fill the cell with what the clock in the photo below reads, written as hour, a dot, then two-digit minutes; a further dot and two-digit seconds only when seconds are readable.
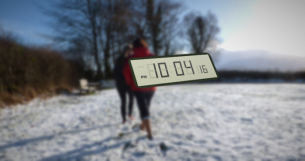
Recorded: 10.04.16
